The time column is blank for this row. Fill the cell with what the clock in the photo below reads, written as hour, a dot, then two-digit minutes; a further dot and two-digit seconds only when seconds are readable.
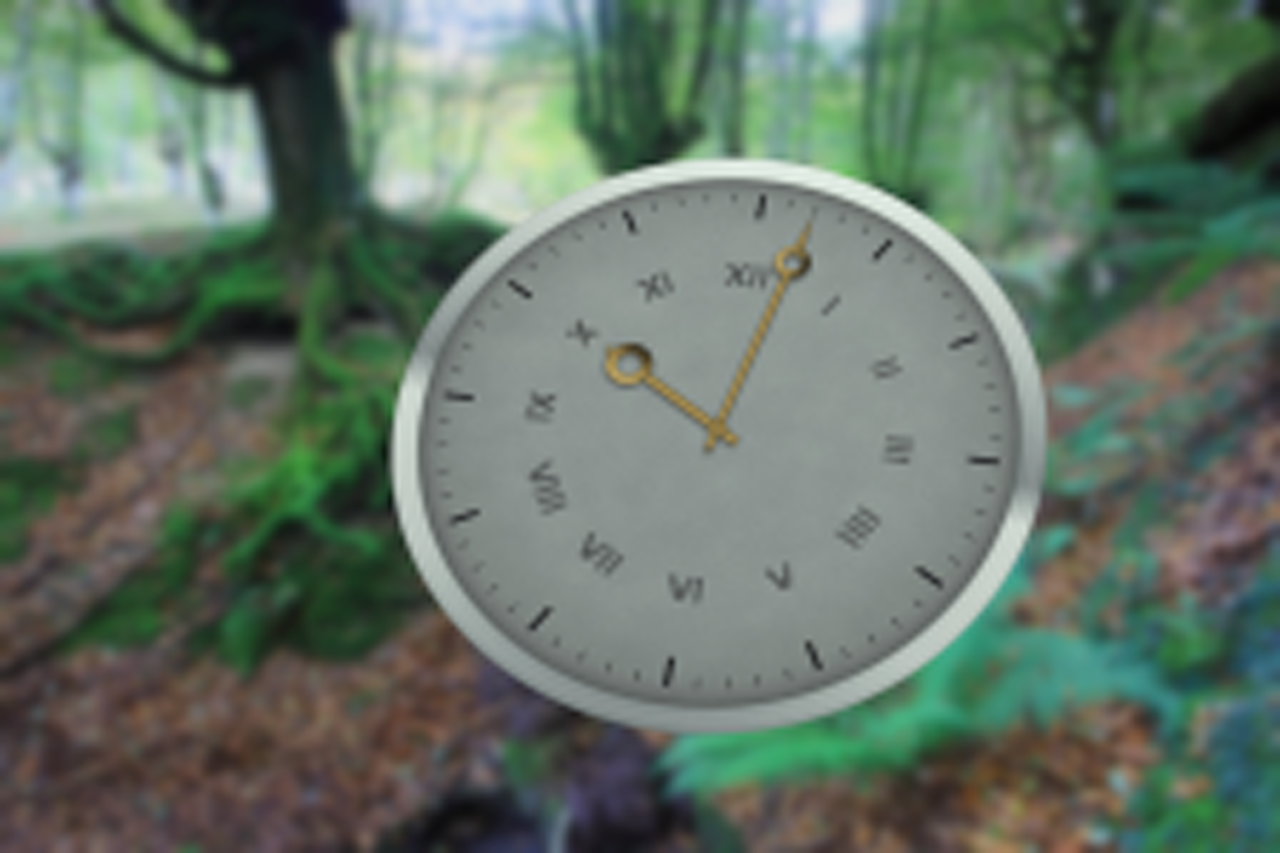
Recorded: 10.02
